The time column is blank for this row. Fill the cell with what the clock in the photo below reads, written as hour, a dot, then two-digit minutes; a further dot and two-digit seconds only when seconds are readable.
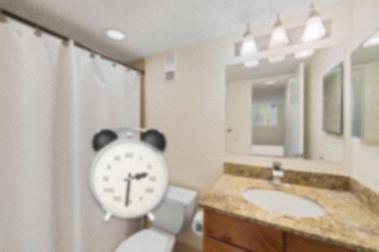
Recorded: 2.31
